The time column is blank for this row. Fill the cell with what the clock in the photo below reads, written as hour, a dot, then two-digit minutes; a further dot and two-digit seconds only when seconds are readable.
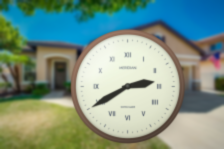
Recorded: 2.40
